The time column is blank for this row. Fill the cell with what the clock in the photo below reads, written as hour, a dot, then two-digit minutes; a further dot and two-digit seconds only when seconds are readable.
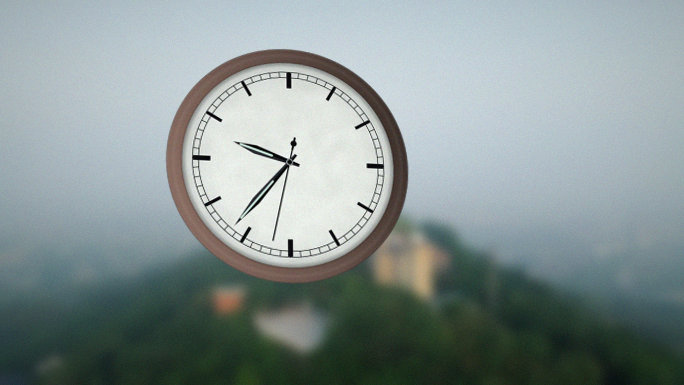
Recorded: 9.36.32
